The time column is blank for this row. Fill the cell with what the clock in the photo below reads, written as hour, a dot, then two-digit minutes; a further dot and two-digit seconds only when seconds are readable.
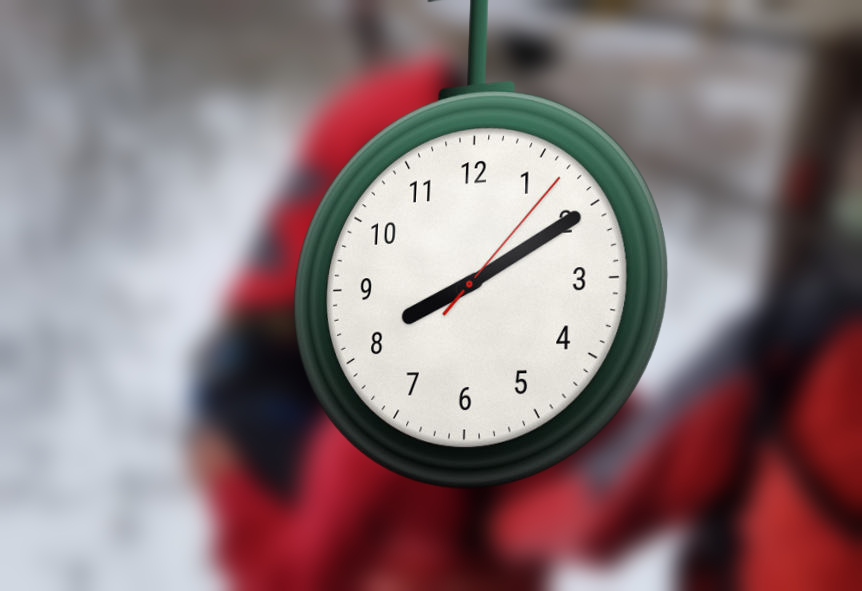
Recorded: 8.10.07
